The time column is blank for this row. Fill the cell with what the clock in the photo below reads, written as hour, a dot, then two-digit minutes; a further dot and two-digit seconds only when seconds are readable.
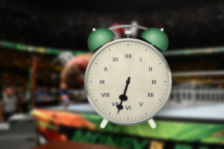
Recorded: 6.33
